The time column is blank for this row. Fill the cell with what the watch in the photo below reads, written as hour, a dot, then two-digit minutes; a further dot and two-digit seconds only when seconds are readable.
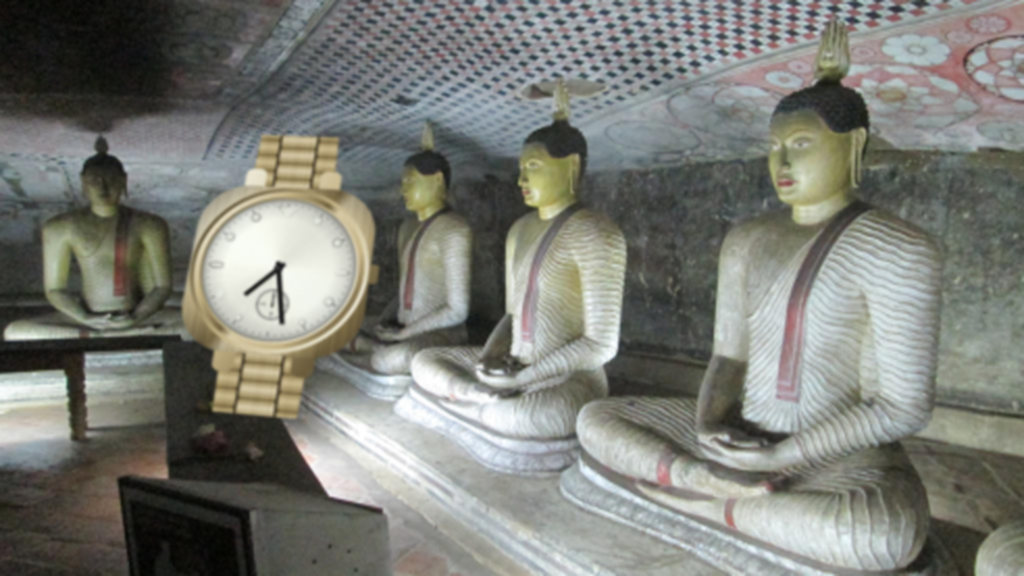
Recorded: 7.28
